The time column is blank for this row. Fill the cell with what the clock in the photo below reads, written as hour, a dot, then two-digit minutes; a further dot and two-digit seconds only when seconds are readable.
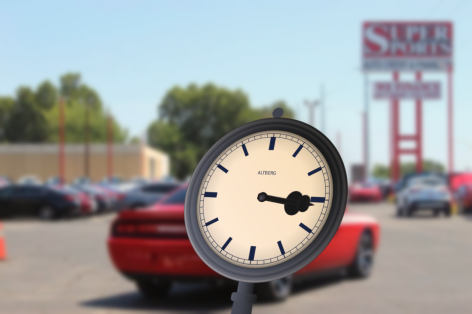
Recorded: 3.16
